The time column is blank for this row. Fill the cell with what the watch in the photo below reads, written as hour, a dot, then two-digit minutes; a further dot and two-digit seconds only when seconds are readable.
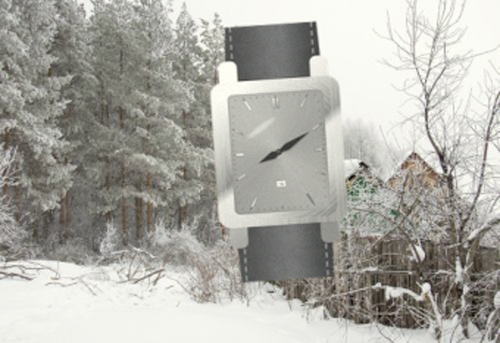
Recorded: 8.10
